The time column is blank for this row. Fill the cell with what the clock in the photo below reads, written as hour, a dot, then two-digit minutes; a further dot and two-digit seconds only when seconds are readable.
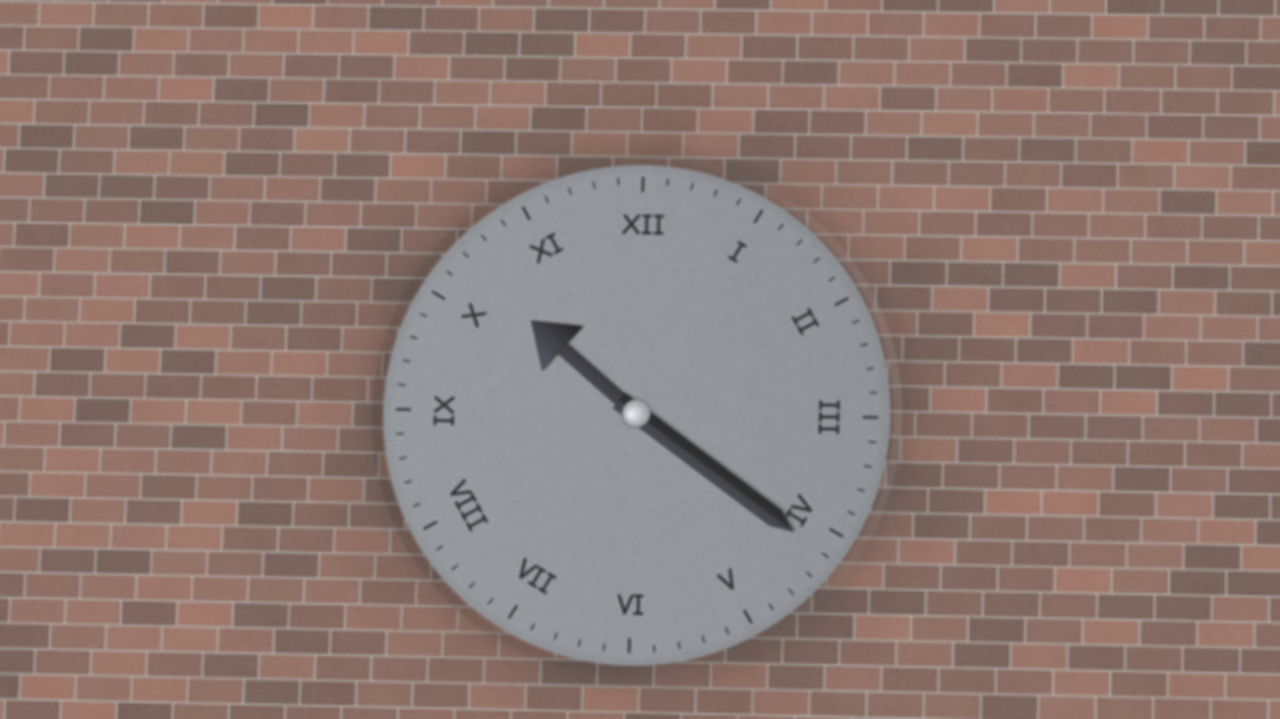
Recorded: 10.21
